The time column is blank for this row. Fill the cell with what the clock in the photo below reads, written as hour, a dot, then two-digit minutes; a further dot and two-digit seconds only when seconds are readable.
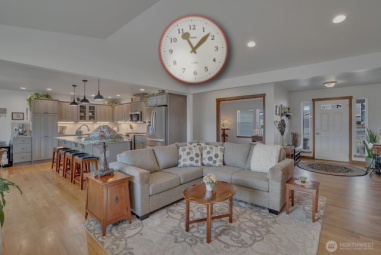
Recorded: 11.08
